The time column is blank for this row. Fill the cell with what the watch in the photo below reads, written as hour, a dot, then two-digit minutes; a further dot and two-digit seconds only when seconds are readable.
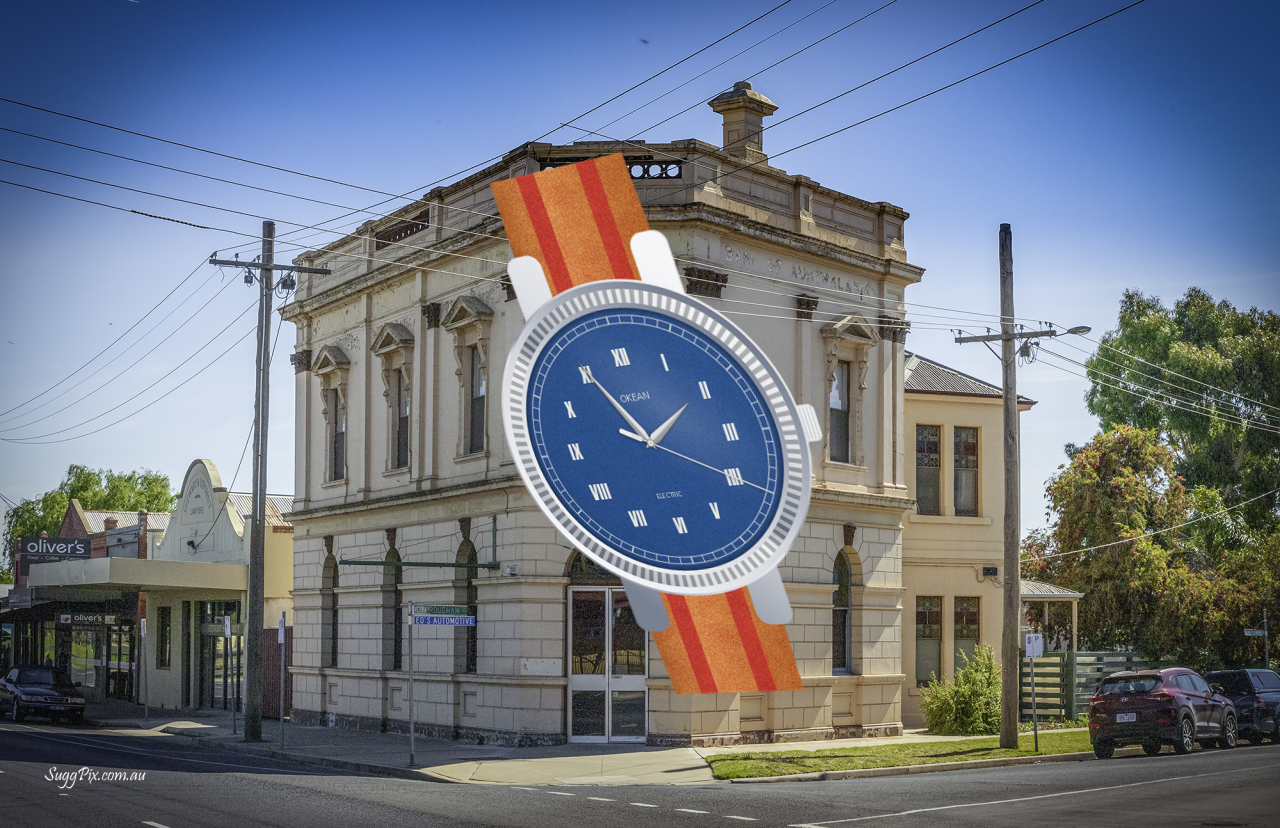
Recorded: 1.55.20
